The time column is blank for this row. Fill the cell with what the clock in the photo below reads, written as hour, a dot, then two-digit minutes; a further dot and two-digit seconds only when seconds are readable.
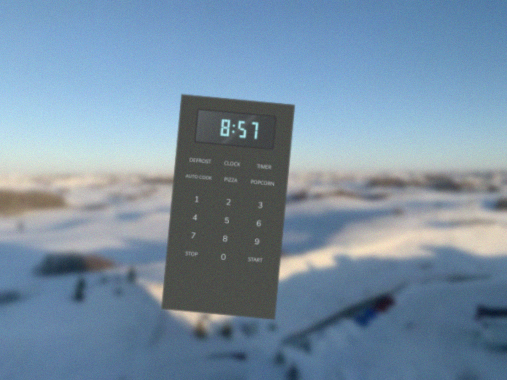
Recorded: 8.57
